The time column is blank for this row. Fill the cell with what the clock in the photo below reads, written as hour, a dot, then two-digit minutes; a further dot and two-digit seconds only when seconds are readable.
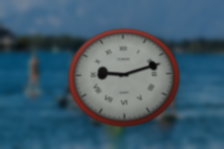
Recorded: 9.12
